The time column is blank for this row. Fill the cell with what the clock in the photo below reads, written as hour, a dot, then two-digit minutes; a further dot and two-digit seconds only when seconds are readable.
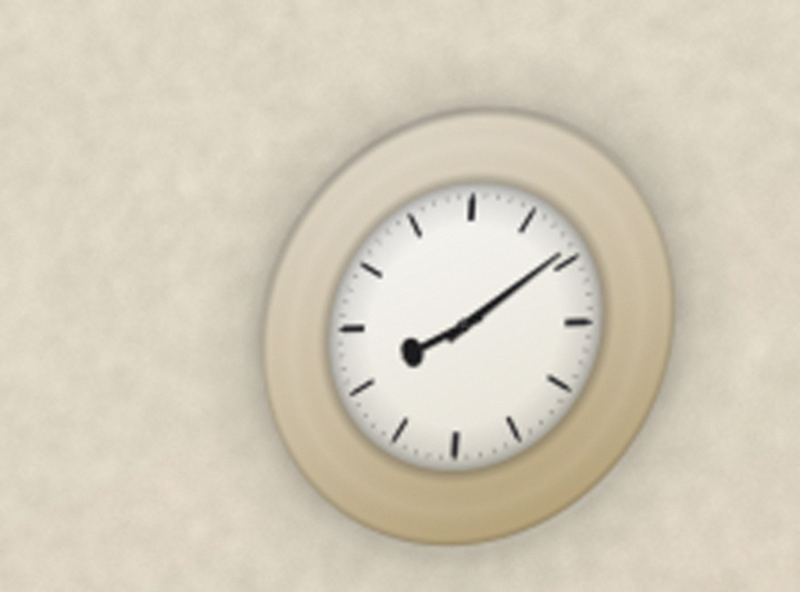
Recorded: 8.09
